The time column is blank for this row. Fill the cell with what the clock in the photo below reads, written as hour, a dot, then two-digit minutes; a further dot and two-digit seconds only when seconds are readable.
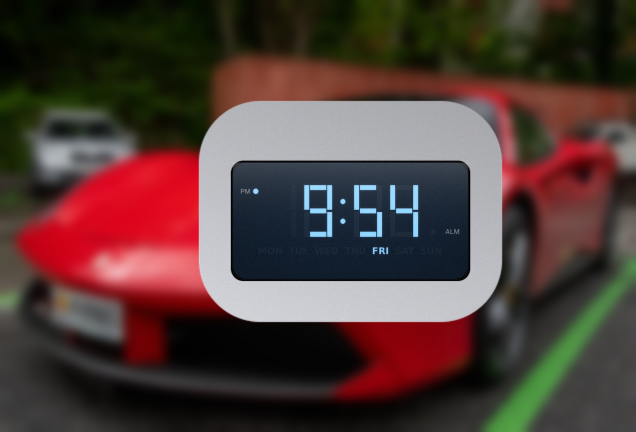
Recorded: 9.54
